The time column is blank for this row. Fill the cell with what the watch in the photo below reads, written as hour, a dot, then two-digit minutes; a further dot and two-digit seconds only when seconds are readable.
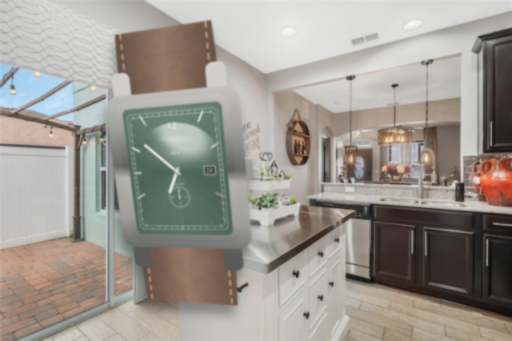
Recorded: 6.52
